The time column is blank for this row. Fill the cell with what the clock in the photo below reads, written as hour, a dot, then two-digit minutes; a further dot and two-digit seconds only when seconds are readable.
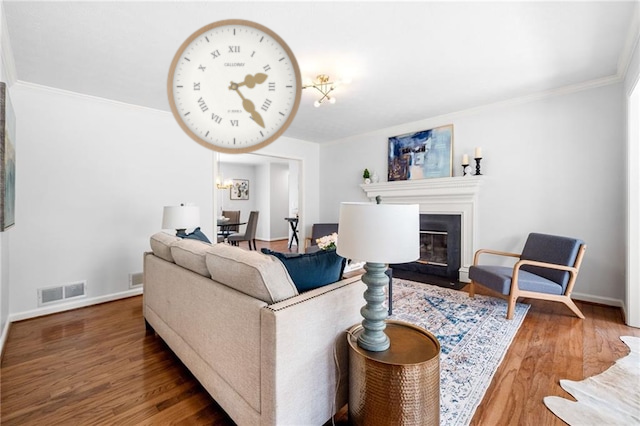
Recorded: 2.24
